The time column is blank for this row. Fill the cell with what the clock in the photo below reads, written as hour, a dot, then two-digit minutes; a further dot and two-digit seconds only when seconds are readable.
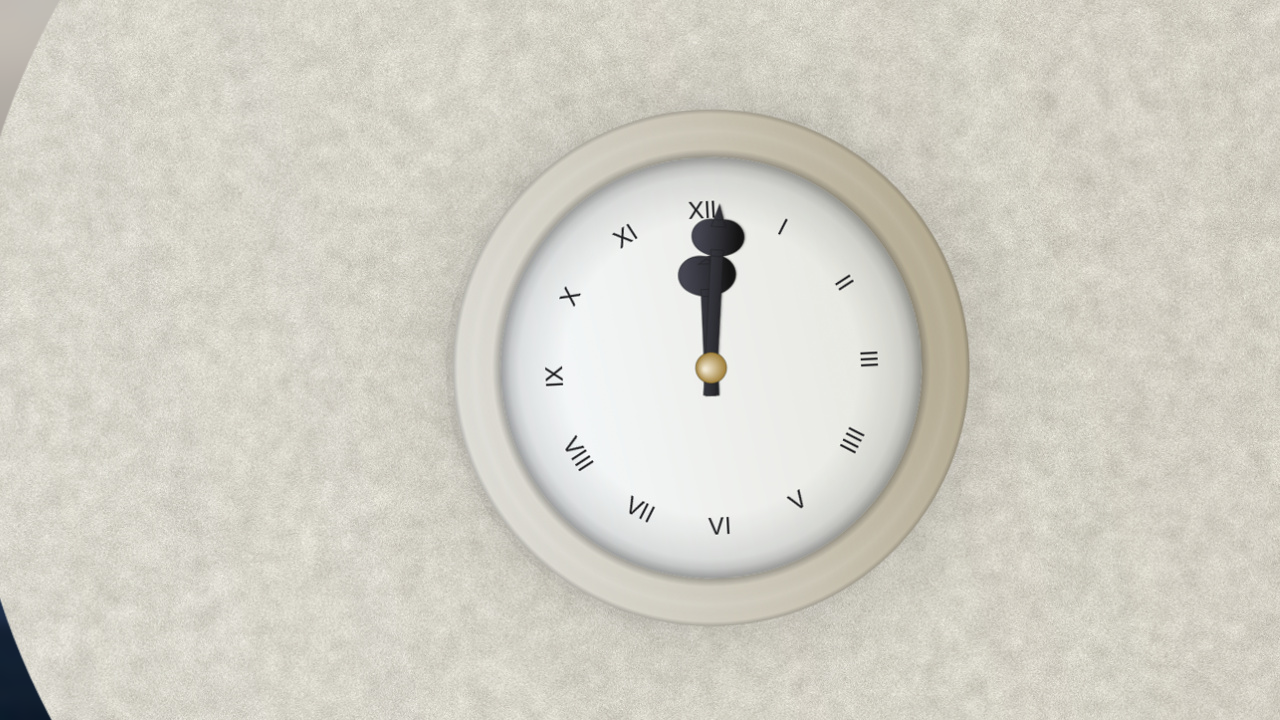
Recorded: 12.01
